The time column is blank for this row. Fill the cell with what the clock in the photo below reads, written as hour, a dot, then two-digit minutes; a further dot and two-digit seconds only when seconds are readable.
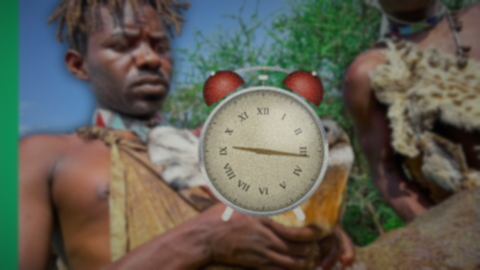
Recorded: 9.16
